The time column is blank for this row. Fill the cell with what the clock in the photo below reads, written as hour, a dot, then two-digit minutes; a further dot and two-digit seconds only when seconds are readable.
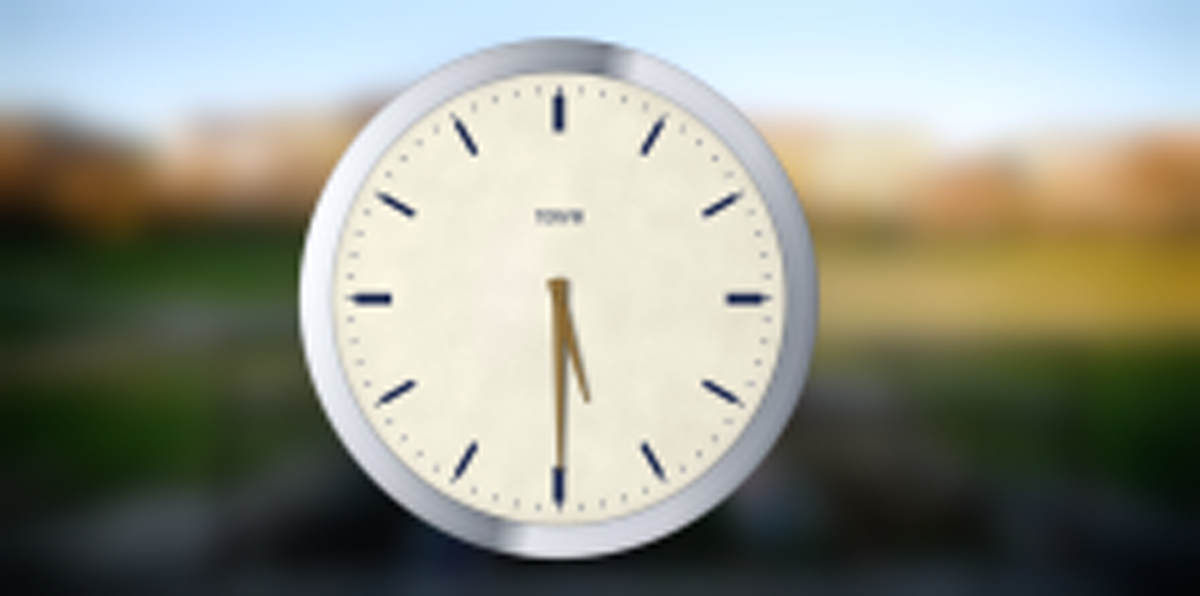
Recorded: 5.30
